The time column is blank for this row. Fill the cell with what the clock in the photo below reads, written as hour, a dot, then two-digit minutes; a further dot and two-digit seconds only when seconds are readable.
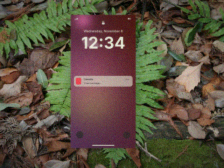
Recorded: 12.34
